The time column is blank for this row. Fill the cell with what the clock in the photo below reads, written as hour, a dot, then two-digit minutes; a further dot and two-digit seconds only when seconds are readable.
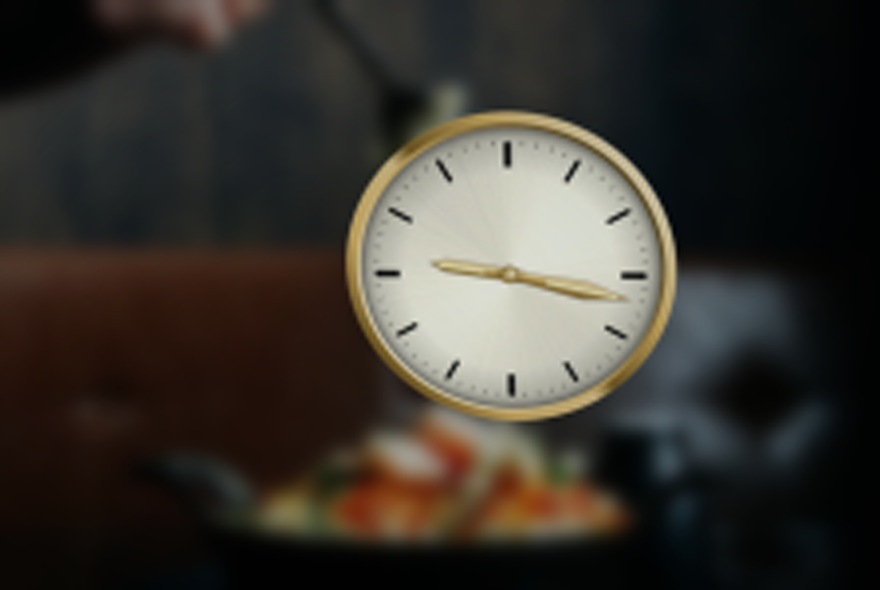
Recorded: 9.17
